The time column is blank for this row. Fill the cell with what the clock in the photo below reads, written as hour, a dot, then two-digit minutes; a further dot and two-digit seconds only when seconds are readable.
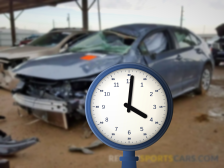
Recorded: 4.01
